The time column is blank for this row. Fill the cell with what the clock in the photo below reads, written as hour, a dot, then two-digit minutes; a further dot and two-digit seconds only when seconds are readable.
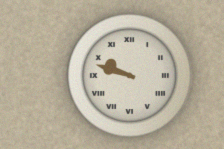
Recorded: 9.48
